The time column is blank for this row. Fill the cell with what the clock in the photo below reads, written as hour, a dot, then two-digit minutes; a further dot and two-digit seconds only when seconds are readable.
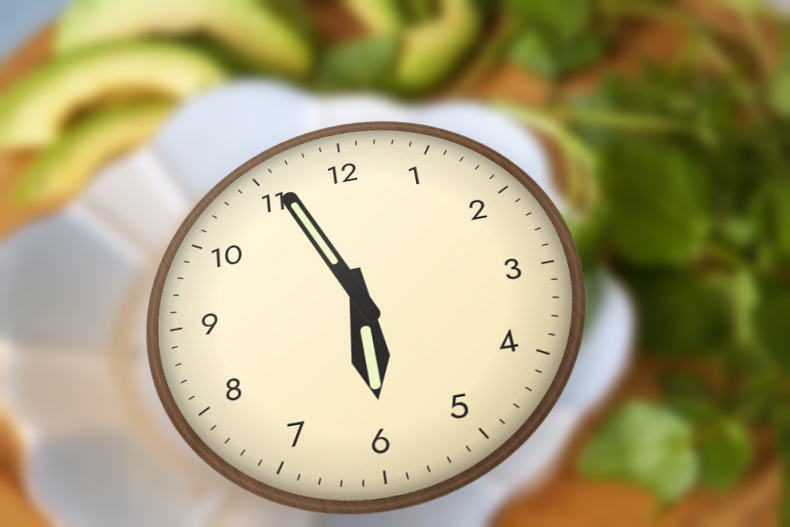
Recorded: 5.56
